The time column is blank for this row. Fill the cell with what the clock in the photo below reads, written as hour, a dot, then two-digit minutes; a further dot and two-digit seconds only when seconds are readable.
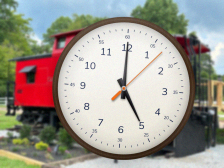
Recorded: 5.00.07
